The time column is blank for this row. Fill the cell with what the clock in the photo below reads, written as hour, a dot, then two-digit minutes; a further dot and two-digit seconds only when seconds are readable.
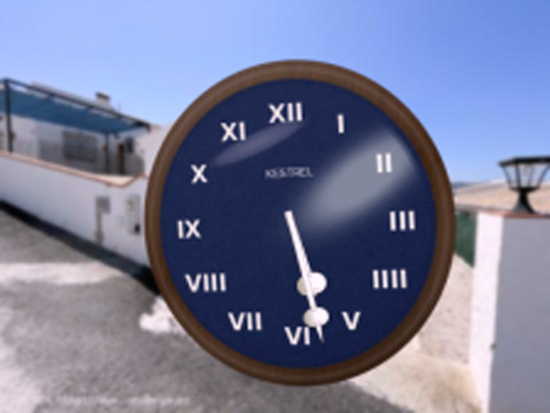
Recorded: 5.28
